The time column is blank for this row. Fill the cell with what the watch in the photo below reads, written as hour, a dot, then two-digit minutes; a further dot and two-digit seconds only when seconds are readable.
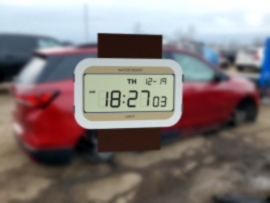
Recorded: 18.27.03
